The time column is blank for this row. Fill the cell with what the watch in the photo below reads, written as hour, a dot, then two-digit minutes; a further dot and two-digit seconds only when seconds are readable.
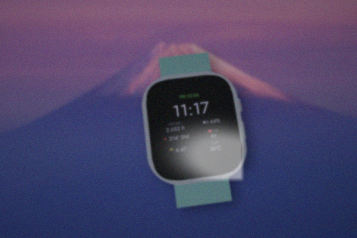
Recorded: 11.17
